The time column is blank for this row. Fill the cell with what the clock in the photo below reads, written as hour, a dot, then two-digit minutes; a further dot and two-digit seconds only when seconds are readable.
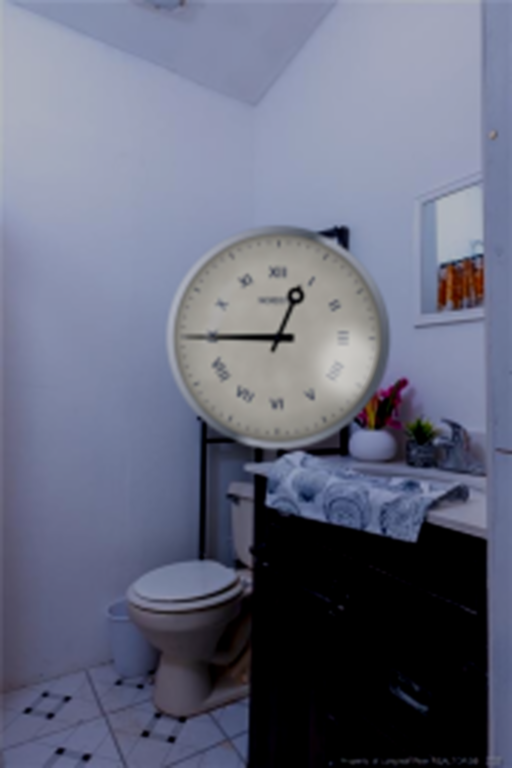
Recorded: 12.45
